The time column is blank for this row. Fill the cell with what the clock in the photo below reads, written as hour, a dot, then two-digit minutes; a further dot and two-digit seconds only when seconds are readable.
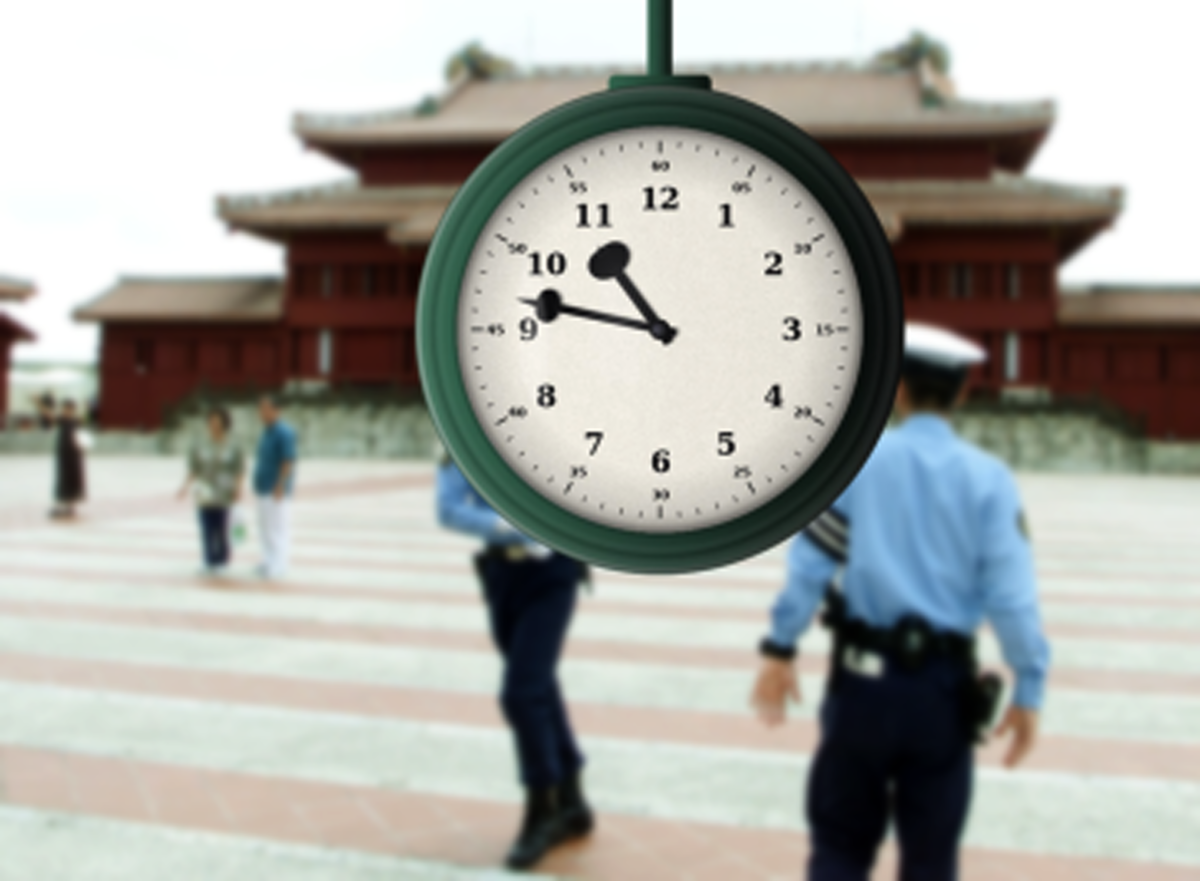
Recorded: 10.47
